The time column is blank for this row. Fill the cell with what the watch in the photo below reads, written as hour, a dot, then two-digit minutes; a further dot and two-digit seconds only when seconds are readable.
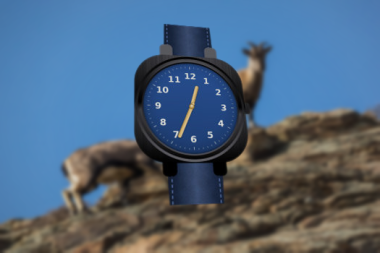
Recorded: 12.34
